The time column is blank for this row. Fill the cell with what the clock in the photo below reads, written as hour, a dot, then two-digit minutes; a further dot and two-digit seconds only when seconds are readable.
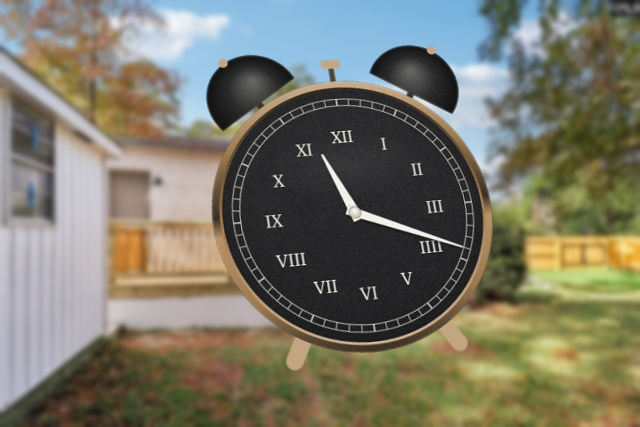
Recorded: 11.19
